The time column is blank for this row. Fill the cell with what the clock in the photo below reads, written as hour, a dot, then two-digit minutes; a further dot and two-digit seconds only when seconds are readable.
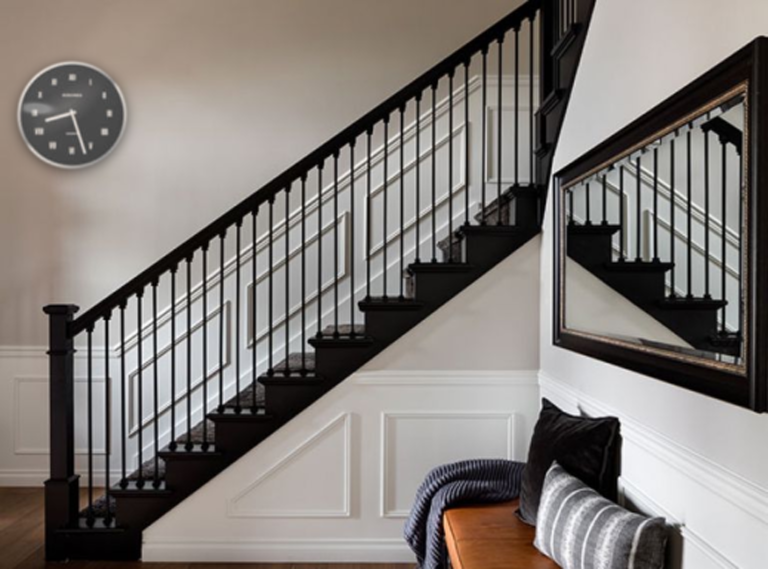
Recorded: 8.27
